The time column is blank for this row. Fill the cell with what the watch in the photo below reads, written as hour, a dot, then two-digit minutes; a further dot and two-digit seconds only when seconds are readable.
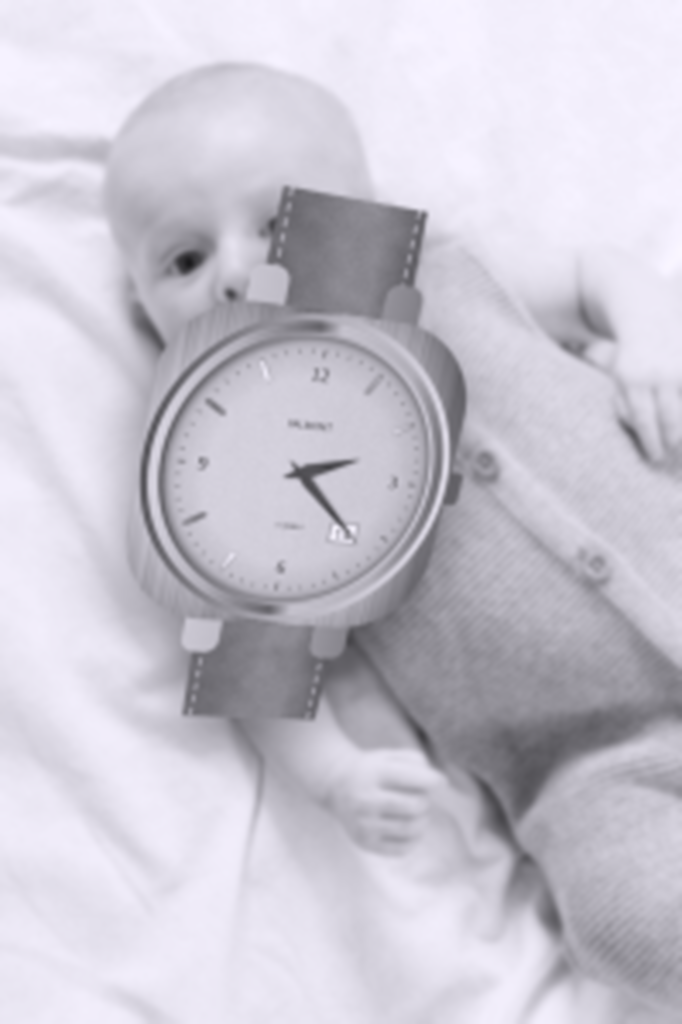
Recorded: 2.22
